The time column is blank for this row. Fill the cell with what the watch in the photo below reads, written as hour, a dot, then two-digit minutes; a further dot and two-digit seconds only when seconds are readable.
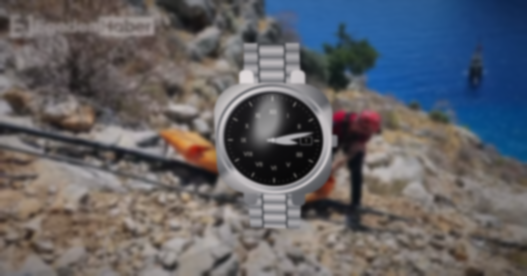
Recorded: 3.13
